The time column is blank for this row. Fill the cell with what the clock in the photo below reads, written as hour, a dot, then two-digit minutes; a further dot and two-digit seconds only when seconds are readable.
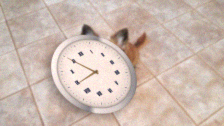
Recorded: 8.55
